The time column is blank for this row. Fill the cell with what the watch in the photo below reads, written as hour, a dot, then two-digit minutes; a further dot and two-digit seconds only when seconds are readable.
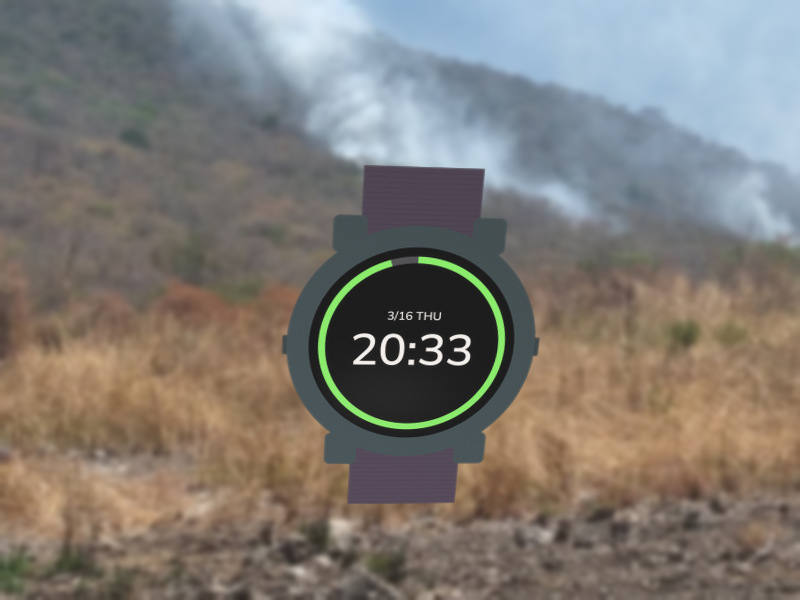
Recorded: 20.33
